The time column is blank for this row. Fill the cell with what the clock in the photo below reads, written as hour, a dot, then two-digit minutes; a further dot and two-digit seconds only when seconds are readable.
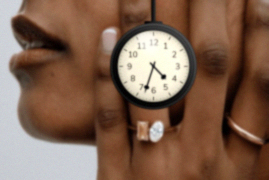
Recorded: 4.33
